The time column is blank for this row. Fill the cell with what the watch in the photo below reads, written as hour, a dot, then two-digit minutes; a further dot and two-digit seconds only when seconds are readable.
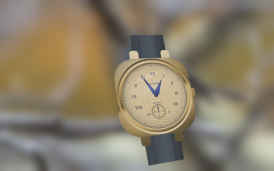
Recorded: 12.55
